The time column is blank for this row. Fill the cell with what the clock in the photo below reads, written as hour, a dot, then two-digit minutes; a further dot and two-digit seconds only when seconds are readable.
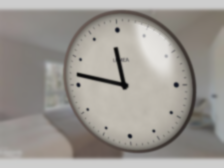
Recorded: 11.47
